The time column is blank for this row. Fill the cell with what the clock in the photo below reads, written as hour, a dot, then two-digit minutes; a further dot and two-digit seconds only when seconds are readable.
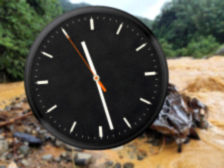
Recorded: 11.27.55
